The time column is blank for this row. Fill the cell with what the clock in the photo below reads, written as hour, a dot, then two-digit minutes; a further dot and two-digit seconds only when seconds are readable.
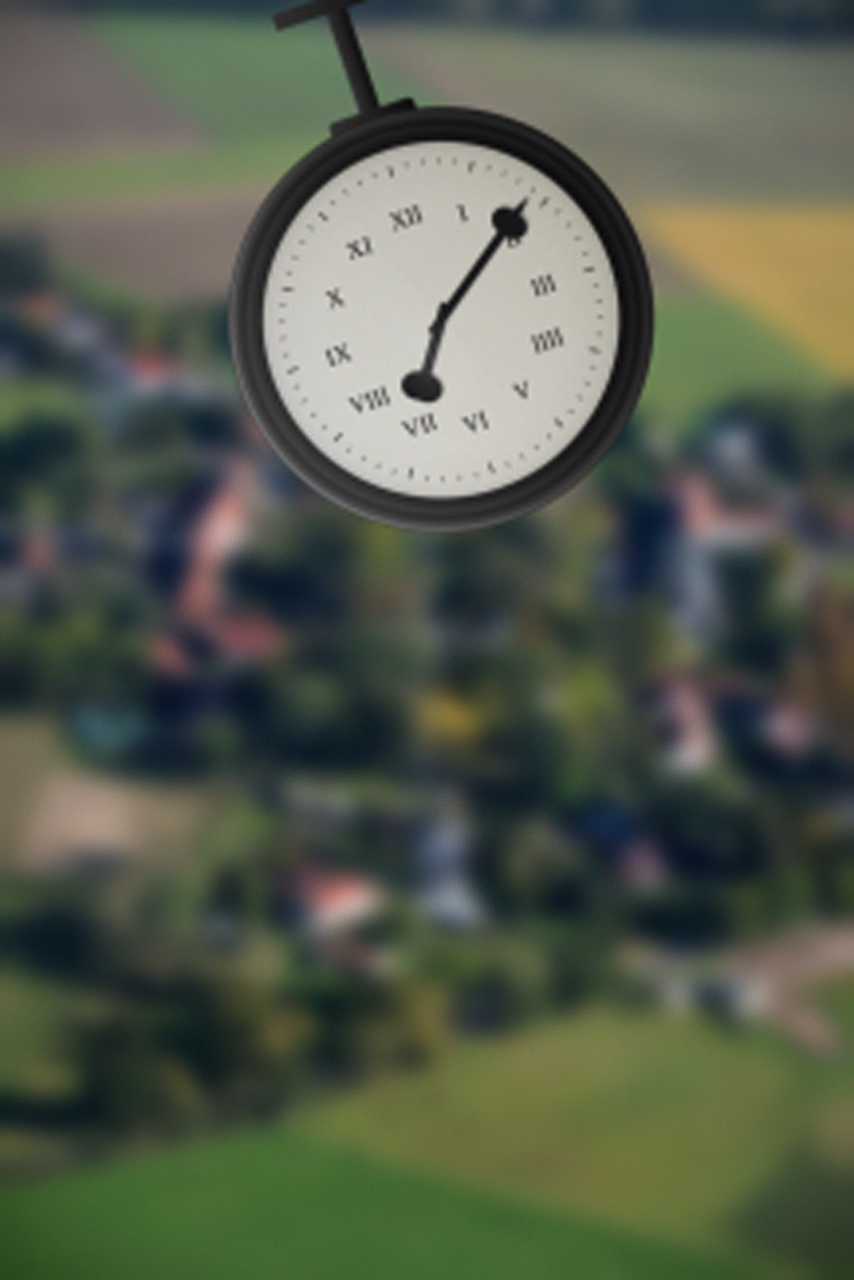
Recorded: 7.09
